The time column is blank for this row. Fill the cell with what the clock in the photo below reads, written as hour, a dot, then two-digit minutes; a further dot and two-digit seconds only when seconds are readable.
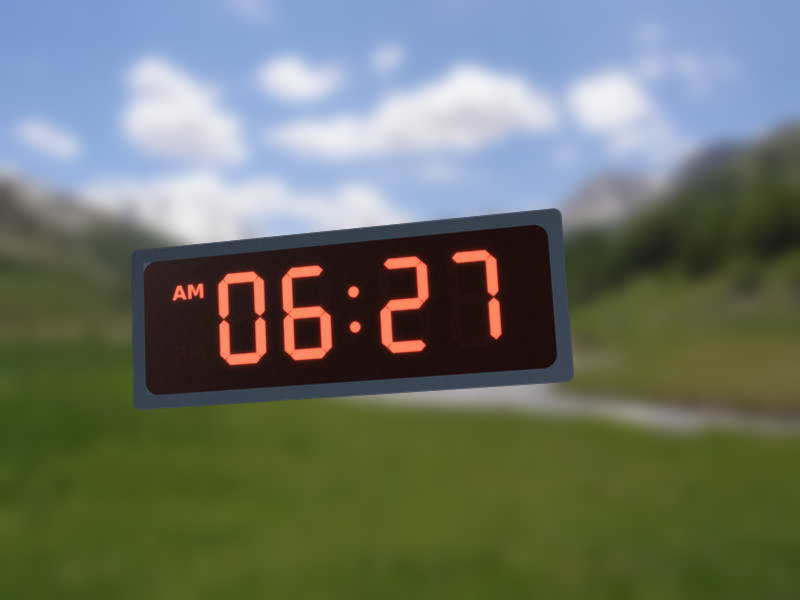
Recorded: 6.27
